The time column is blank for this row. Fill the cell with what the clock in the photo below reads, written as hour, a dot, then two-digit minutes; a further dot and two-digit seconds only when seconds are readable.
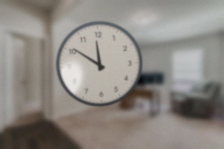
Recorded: 11.51
